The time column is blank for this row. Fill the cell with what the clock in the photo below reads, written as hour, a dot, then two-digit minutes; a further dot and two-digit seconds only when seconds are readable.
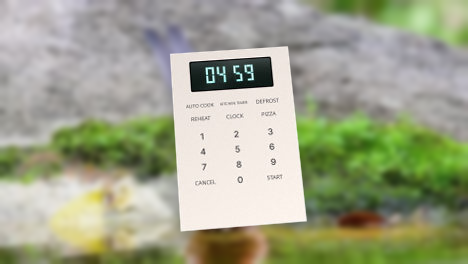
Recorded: 4.59
